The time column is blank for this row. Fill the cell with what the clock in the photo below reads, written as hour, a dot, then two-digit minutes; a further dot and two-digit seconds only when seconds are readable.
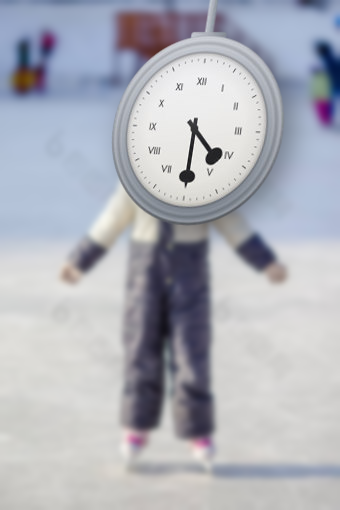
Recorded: 4.30
